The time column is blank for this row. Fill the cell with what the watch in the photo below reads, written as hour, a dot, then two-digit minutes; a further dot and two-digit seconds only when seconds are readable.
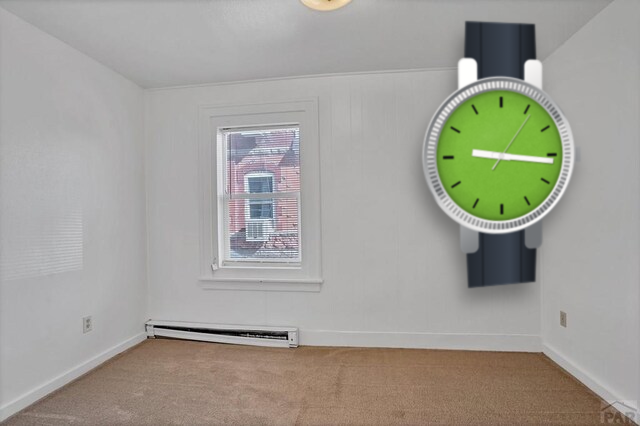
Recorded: 9.16.06
